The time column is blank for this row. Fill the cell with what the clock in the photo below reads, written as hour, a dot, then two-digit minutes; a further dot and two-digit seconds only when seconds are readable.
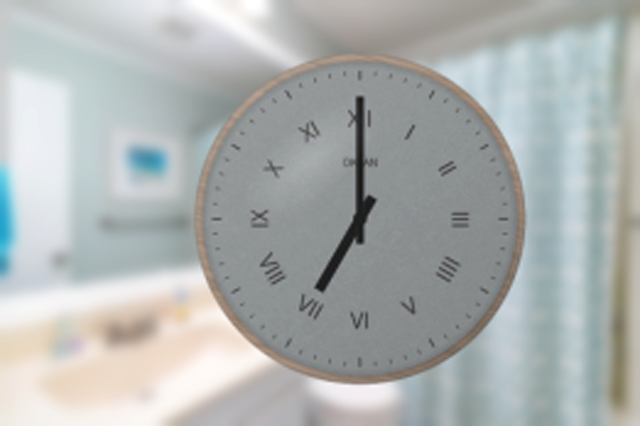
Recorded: 7.00
